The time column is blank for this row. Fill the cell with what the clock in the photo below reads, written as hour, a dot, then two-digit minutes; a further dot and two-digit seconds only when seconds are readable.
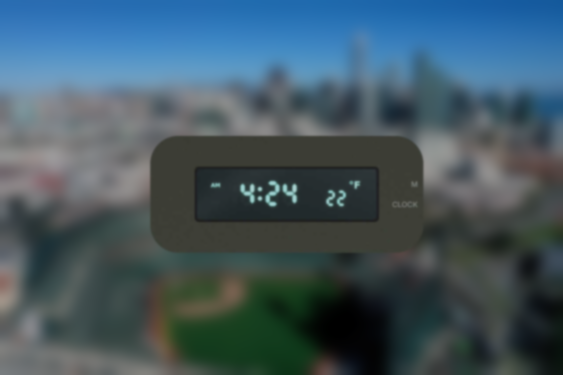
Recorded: 4.24
